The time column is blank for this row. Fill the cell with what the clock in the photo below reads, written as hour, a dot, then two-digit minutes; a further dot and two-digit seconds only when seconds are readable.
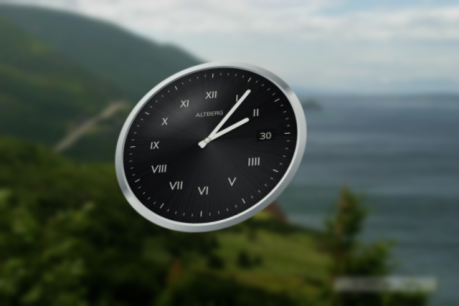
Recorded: 2.06
